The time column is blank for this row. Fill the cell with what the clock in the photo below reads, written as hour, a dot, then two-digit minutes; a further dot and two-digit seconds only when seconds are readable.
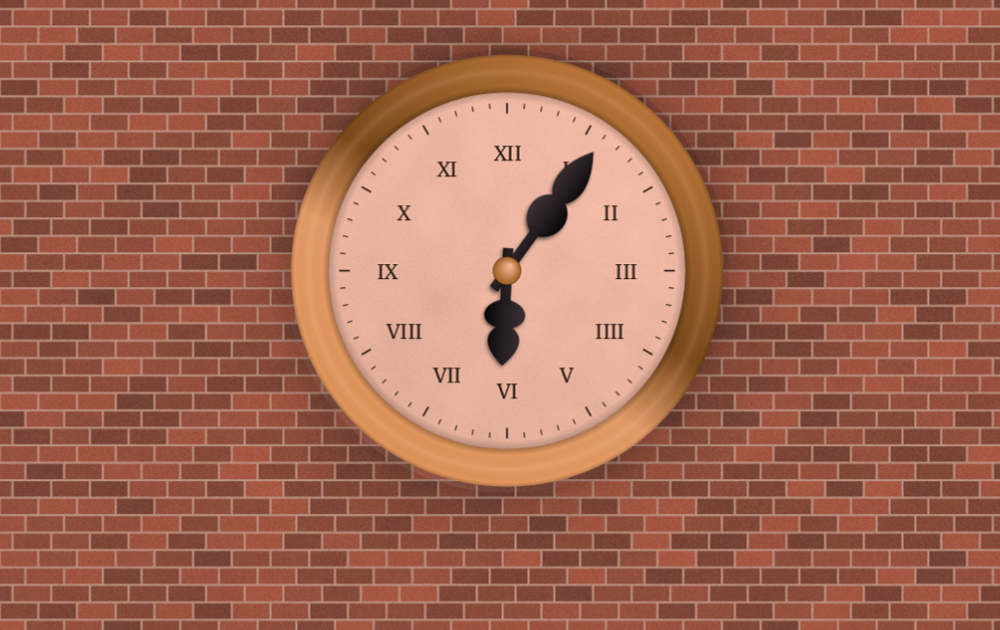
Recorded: 6.06
